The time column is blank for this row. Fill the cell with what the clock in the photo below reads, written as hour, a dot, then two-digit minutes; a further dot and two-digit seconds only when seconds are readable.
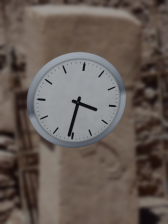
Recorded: 3.31
